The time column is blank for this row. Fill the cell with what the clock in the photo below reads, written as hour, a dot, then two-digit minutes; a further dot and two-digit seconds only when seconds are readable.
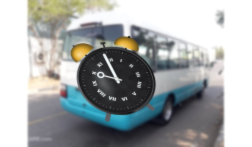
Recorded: 9.59
